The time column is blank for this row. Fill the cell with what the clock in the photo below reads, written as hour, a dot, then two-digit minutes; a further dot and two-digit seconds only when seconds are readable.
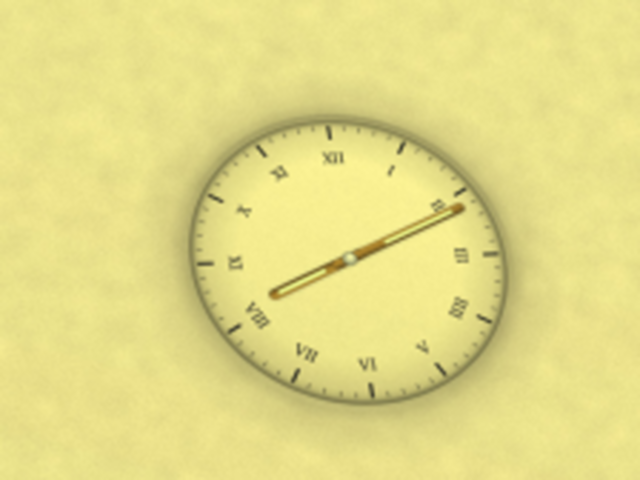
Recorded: 8.11
